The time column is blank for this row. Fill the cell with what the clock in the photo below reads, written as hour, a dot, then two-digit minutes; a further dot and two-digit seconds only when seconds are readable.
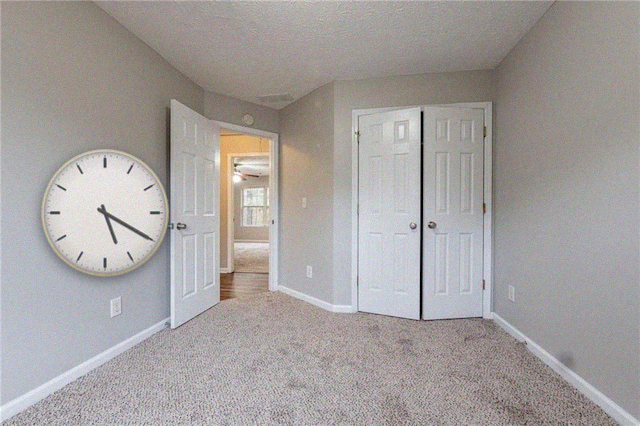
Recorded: 5.20
